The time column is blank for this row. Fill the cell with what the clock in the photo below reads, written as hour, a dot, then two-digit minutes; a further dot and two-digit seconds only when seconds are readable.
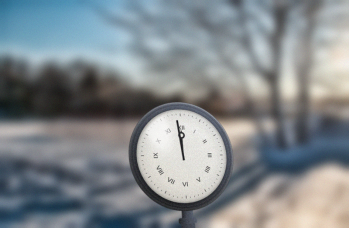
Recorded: 11.59
